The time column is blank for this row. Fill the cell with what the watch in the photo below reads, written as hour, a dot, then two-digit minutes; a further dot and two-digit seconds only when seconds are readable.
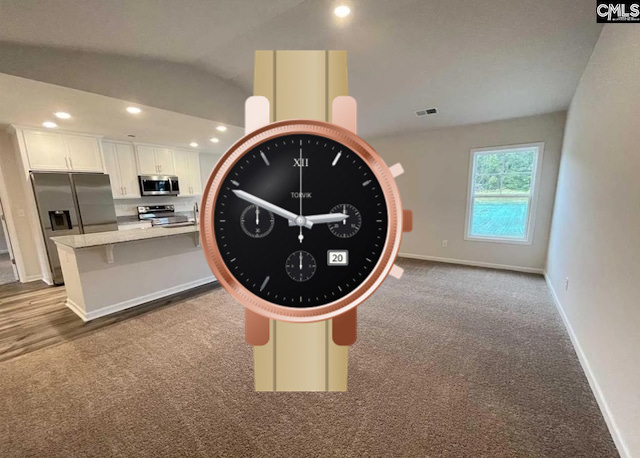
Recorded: 2.49
